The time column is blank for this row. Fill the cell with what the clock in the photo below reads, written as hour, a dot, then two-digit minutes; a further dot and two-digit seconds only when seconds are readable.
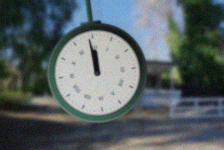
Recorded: 11.59
